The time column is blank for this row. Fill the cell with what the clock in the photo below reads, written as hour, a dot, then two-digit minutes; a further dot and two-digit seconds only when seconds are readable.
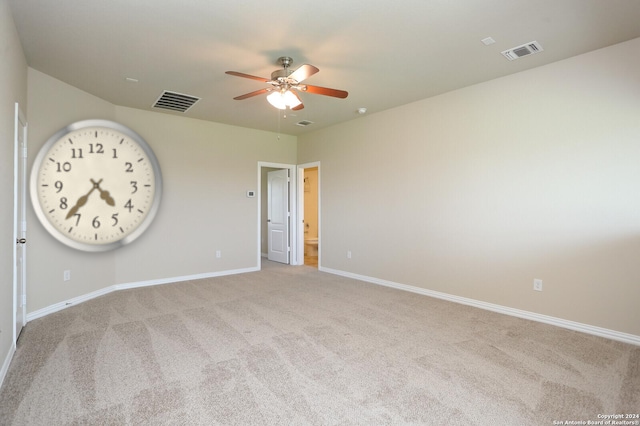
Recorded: 4.37
